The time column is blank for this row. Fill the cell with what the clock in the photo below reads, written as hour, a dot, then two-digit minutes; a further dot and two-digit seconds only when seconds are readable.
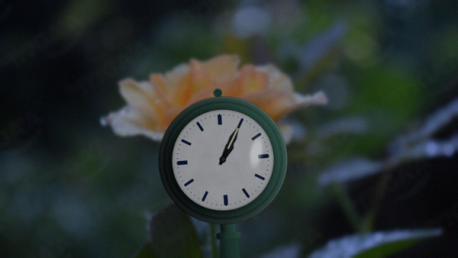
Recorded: 1.05
